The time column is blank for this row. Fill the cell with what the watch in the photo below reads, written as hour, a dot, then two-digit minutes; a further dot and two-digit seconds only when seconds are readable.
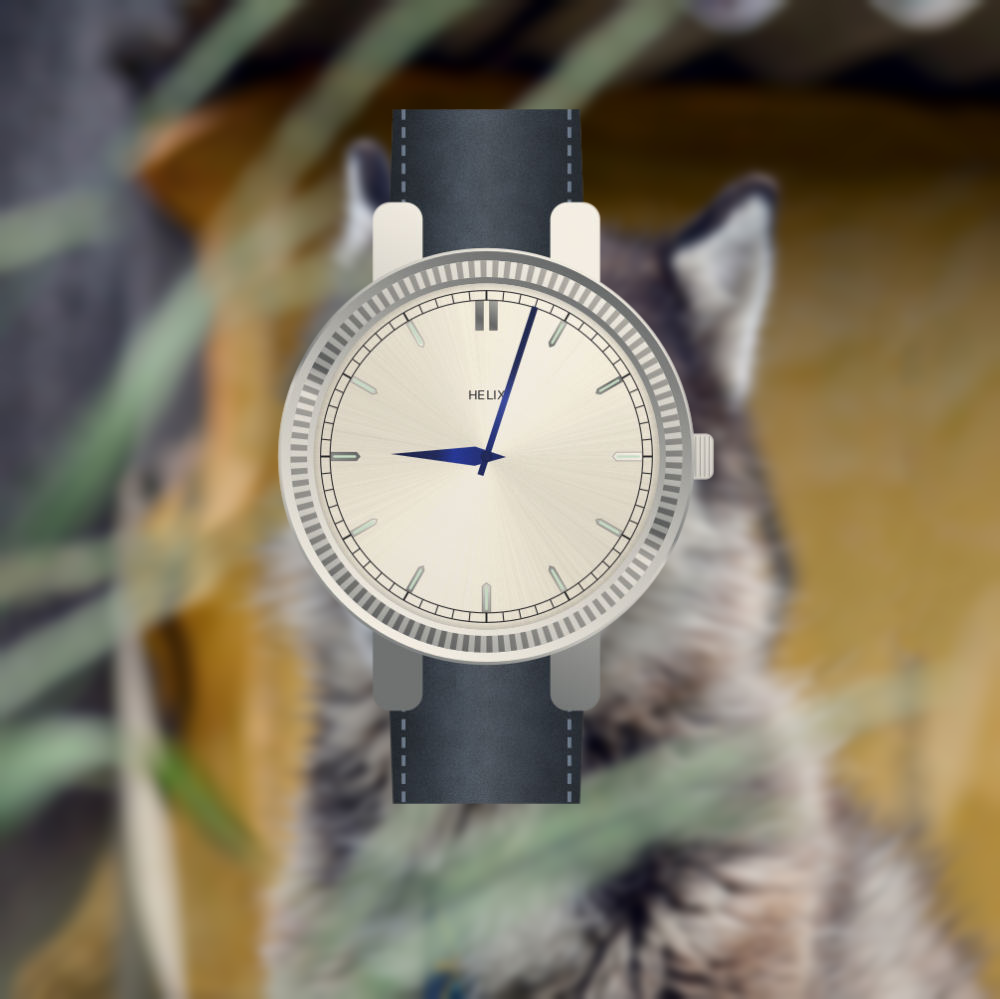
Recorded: 9.03
